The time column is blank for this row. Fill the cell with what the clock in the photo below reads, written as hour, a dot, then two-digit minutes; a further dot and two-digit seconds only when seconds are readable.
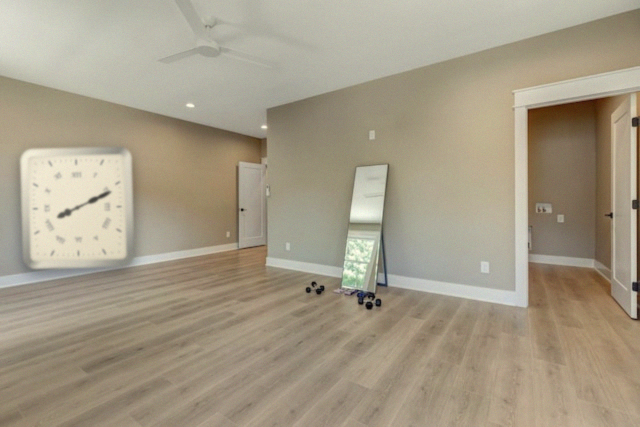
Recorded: 8.11
